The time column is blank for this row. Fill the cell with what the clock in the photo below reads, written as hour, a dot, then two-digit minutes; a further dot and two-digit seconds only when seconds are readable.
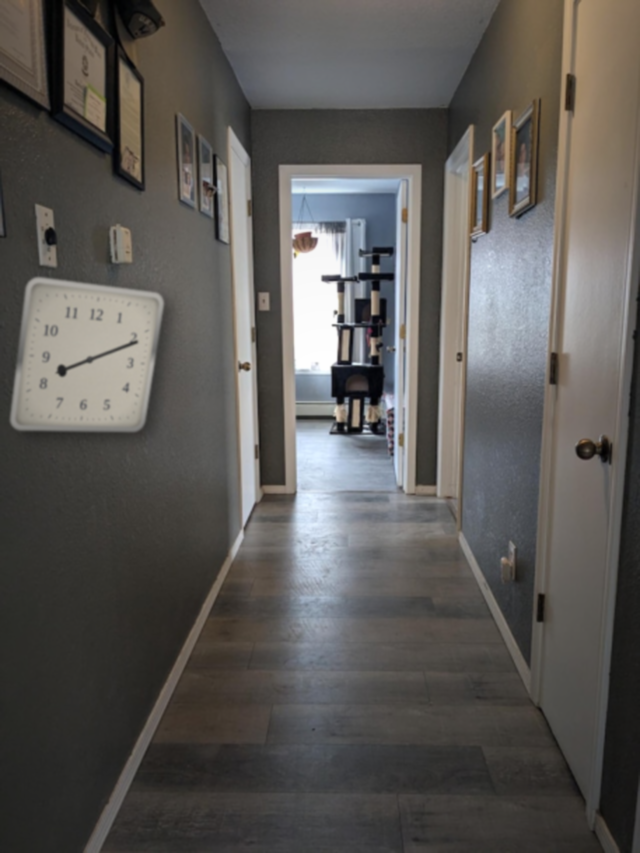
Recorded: 8.11
